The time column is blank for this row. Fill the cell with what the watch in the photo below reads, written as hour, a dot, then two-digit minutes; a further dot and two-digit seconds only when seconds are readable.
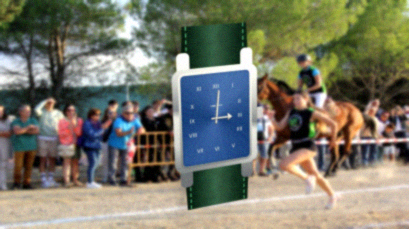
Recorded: 3.01
